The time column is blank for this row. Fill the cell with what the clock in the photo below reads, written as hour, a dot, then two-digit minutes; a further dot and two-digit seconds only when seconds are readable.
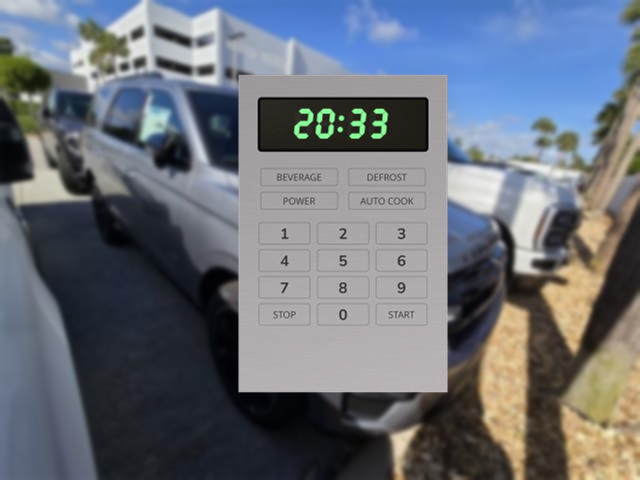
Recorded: 20.33
